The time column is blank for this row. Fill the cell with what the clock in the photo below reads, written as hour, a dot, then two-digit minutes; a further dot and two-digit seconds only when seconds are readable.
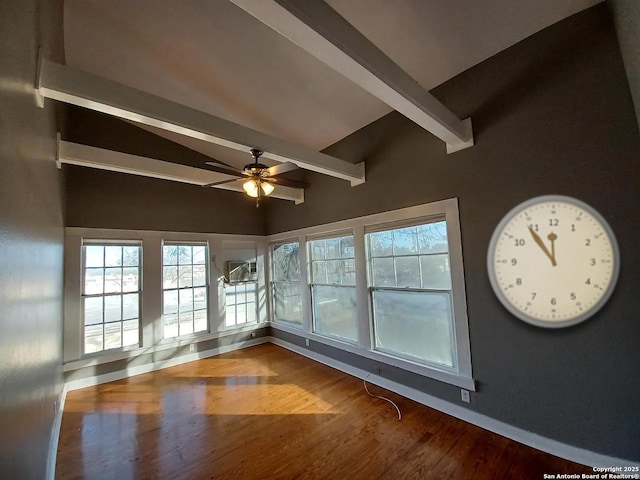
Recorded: 11.54
